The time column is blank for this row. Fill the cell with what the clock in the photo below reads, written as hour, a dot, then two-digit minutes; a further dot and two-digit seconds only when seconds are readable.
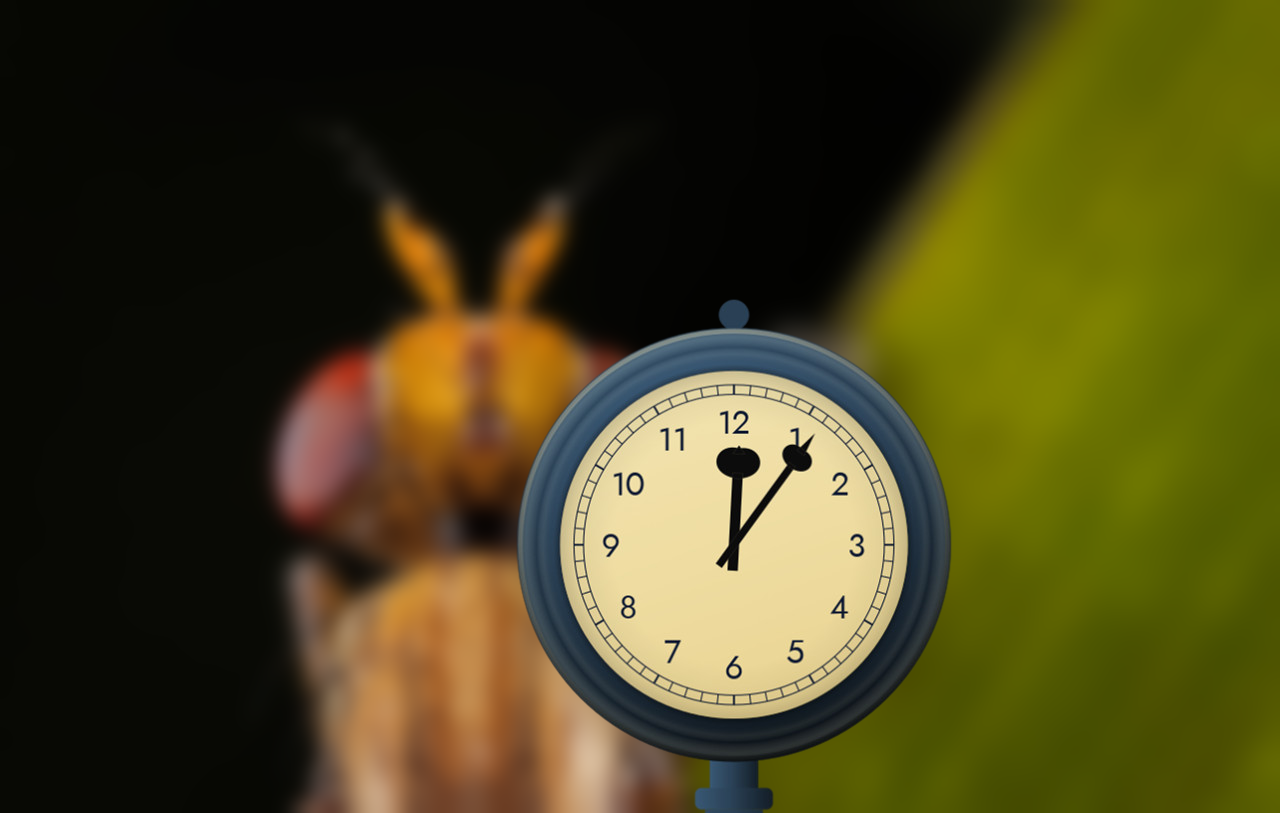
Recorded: 12.06
